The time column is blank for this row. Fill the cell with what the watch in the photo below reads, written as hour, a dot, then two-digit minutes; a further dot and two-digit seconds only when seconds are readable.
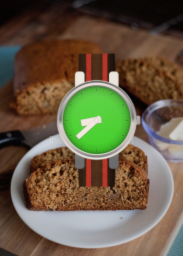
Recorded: 8.38
